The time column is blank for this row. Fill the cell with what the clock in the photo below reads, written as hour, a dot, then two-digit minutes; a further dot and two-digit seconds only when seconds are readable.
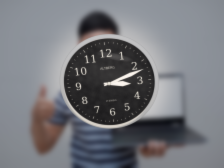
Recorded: 3.12
